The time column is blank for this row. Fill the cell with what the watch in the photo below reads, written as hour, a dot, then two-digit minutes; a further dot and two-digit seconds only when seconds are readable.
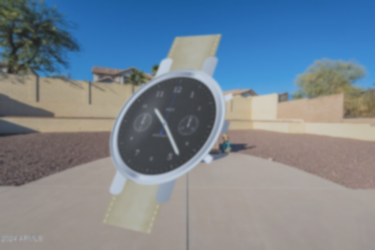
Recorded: 10.23
